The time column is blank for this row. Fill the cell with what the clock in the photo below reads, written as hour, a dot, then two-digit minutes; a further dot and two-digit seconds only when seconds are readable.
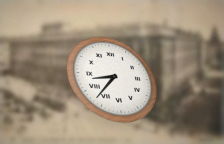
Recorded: 8.37
